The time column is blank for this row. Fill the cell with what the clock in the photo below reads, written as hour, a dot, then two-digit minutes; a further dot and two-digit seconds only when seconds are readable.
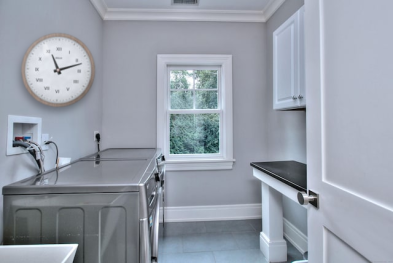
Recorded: 11.12
